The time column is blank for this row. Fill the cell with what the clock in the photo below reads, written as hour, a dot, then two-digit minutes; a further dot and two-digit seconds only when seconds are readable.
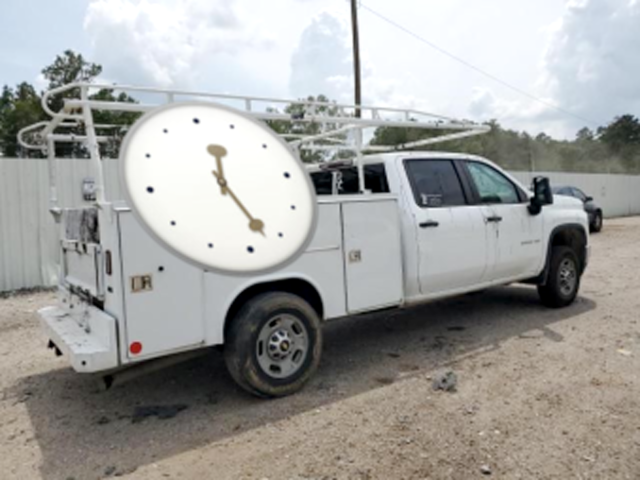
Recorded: 12.27
